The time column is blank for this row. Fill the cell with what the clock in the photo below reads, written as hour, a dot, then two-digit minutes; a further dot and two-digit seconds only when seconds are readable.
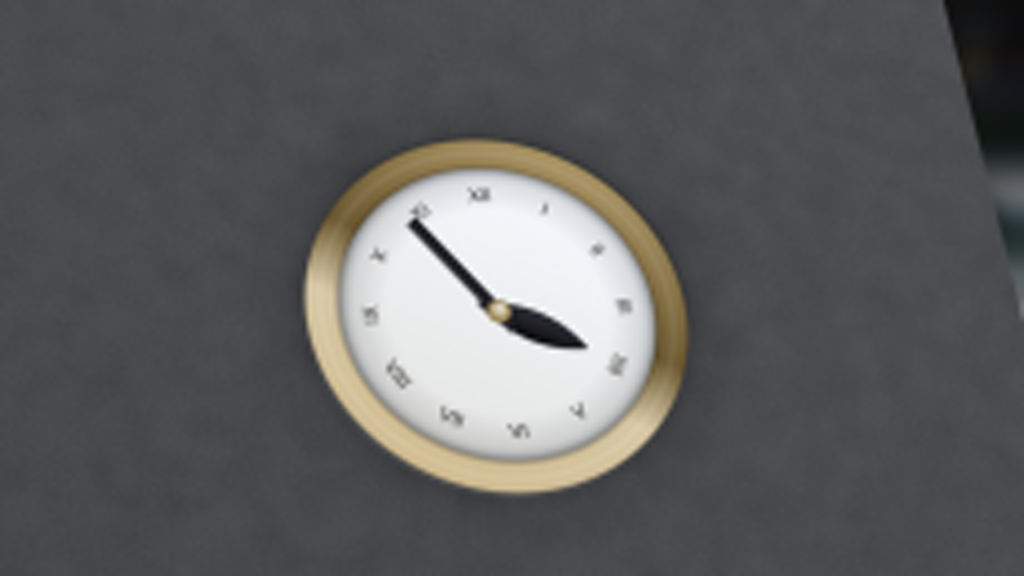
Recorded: 3.54
